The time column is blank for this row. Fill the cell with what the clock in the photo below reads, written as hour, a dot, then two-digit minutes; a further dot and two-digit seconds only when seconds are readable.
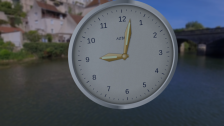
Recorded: 9.02
